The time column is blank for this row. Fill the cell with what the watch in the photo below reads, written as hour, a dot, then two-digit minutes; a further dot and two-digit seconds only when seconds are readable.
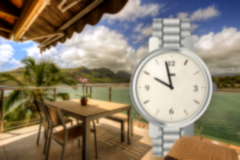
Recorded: 9.58
